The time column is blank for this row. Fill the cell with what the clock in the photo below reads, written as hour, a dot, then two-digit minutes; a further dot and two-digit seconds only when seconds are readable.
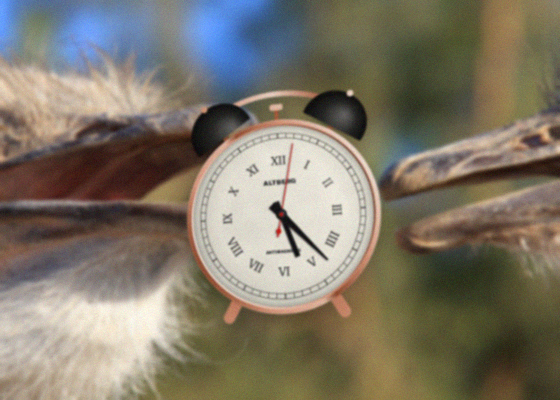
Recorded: 5.23.02
